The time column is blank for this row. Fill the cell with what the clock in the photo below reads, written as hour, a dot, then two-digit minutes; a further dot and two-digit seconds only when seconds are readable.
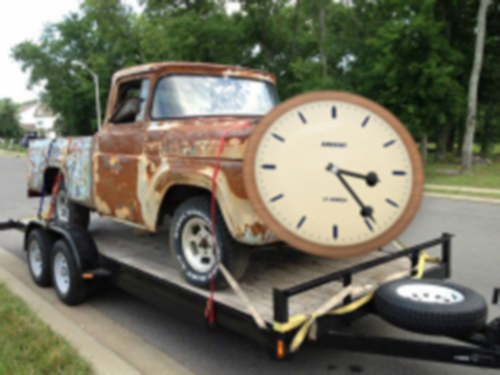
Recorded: 3.24
